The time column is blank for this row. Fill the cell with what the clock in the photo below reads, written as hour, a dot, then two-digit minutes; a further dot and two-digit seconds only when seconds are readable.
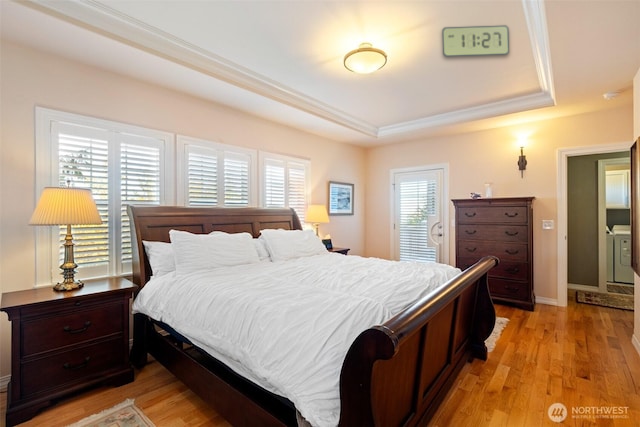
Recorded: 11.27
